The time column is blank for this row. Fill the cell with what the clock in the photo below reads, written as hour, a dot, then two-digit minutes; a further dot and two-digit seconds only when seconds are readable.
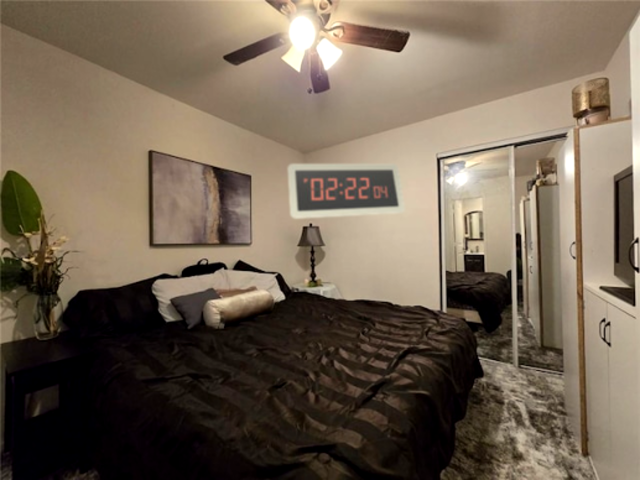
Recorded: 2.22.04
